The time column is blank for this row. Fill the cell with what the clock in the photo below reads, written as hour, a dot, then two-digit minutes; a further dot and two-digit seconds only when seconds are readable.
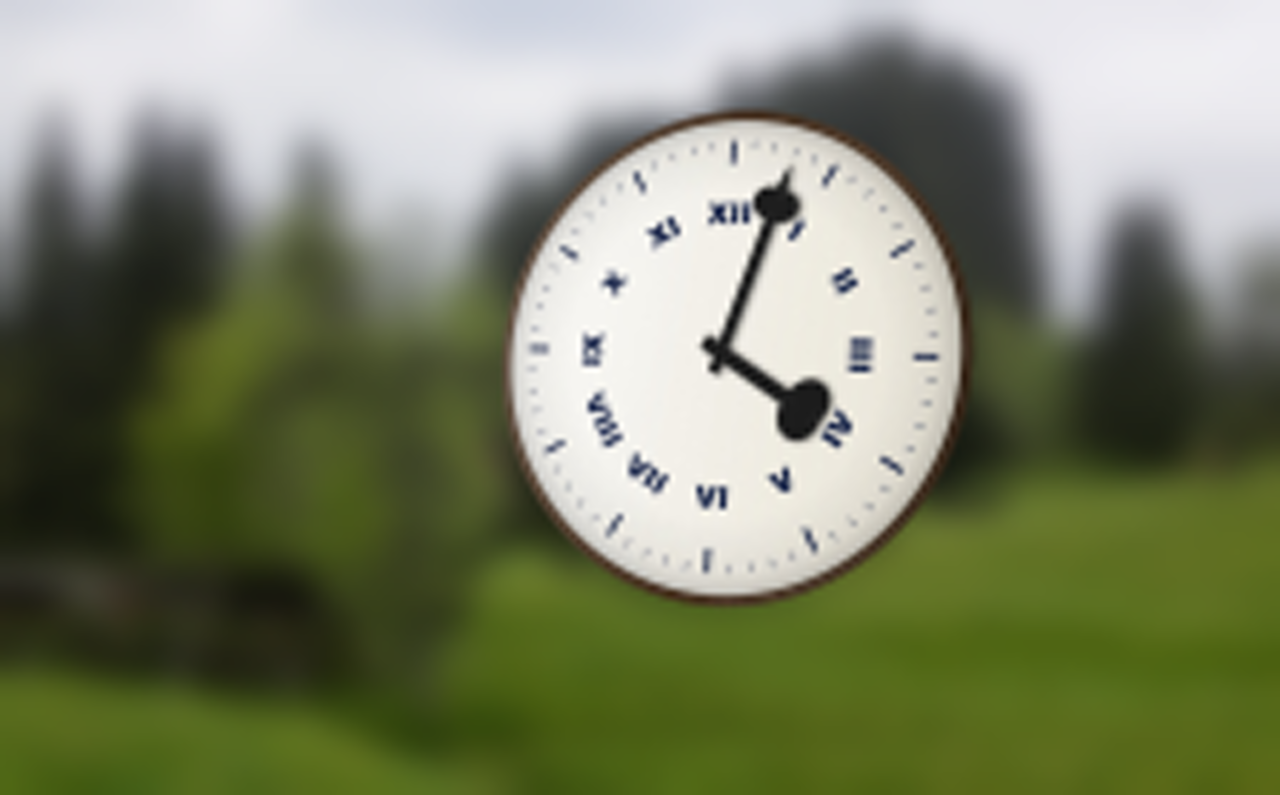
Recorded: 4.03
